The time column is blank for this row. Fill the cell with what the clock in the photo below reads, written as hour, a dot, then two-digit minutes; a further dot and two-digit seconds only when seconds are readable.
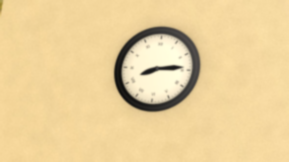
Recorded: 8.14
